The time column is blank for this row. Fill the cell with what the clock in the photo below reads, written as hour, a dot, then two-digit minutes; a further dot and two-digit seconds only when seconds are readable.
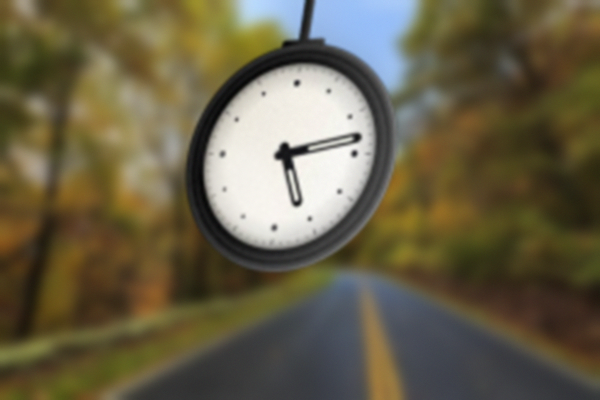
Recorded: 5.13
